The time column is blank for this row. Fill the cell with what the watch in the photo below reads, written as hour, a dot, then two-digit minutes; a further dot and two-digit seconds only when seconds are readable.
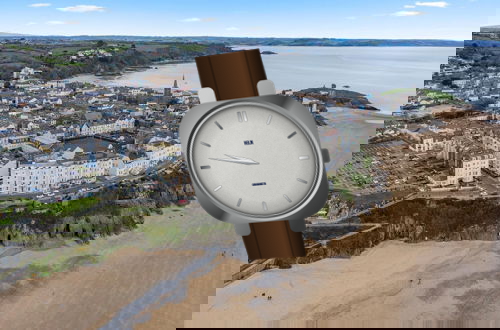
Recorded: 9.47
